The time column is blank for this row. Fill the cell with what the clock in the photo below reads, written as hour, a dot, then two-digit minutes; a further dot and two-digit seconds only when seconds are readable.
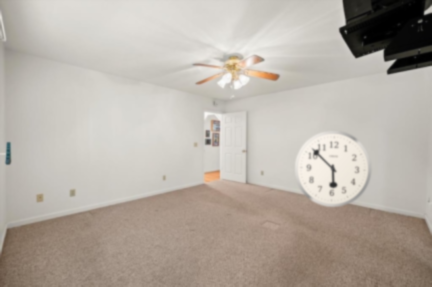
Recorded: 5.52
